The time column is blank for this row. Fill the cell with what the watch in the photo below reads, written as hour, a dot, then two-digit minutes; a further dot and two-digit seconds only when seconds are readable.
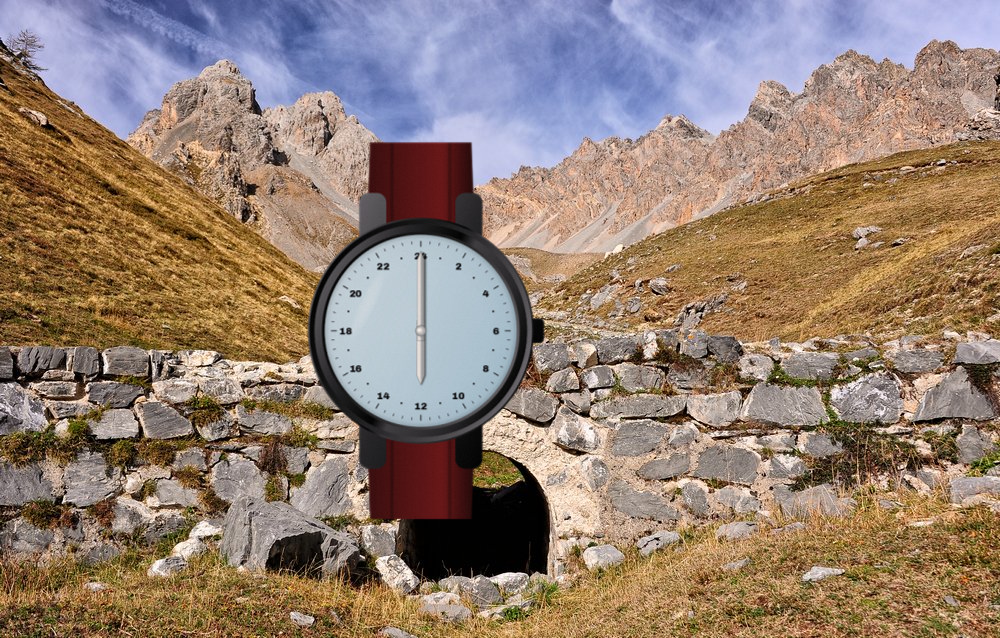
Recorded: 12.00
